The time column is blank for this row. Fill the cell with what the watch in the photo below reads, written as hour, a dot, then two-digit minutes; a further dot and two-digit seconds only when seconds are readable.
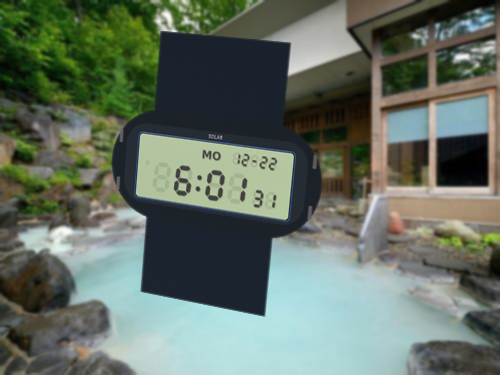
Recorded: 6.01.31
